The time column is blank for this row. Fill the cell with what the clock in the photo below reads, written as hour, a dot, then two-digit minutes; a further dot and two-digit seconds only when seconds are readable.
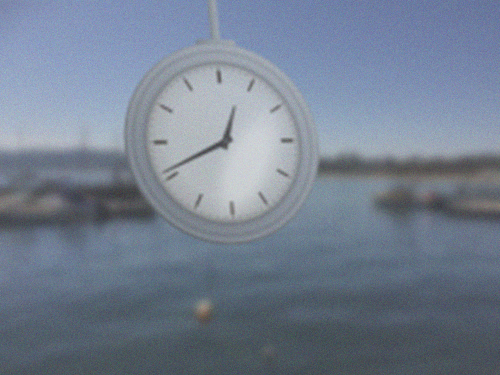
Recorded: 12.41
